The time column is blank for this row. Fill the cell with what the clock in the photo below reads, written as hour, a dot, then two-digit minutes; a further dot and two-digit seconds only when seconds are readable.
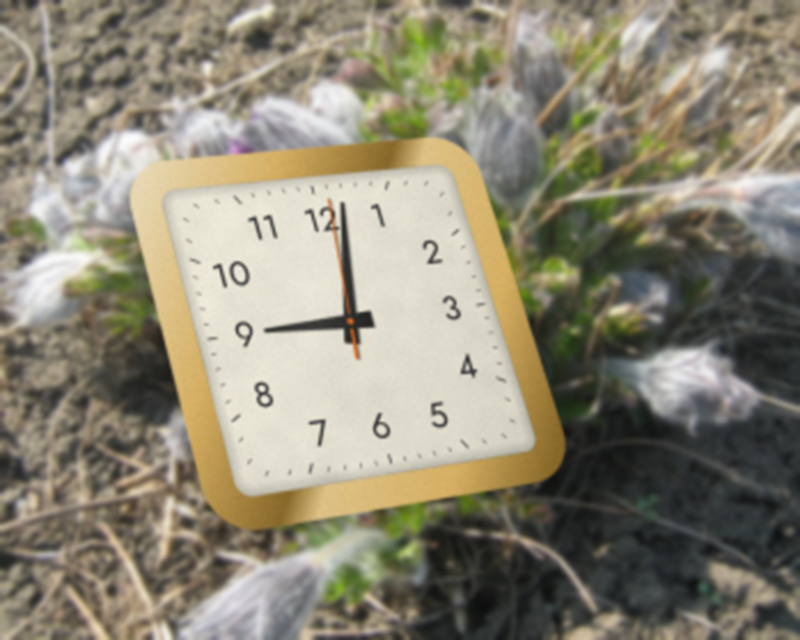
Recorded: 9.02.01
